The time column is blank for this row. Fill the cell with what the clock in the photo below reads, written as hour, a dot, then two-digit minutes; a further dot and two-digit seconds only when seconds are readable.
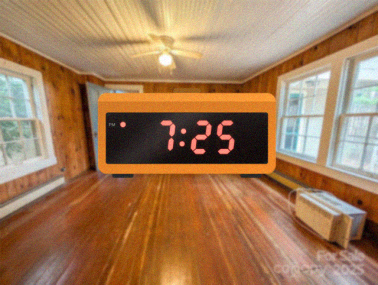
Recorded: 7.25
